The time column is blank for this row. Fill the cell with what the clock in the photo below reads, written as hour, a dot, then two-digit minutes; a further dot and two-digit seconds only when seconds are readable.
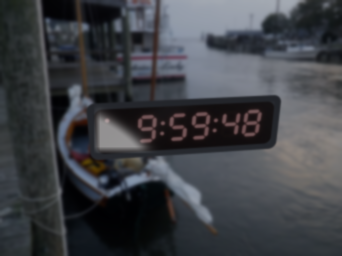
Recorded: 9.59.48
